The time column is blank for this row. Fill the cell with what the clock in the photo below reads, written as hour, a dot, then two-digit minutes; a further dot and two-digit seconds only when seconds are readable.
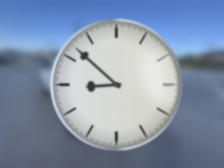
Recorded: 8.52
